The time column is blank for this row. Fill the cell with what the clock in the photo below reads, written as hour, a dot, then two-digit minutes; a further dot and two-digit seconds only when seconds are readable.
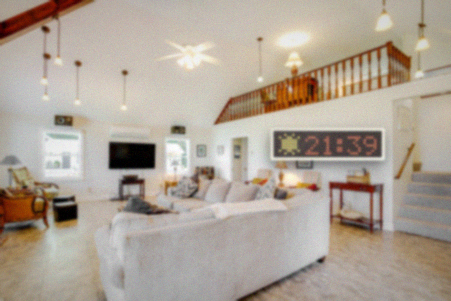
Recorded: 21.39
